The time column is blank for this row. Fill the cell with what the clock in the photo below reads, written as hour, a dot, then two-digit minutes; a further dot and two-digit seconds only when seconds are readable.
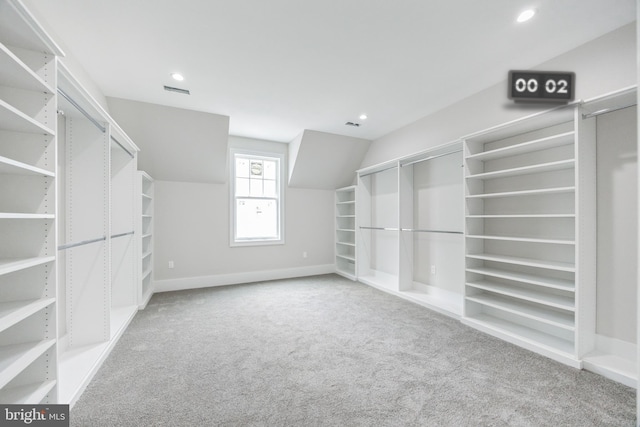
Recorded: 0.02
